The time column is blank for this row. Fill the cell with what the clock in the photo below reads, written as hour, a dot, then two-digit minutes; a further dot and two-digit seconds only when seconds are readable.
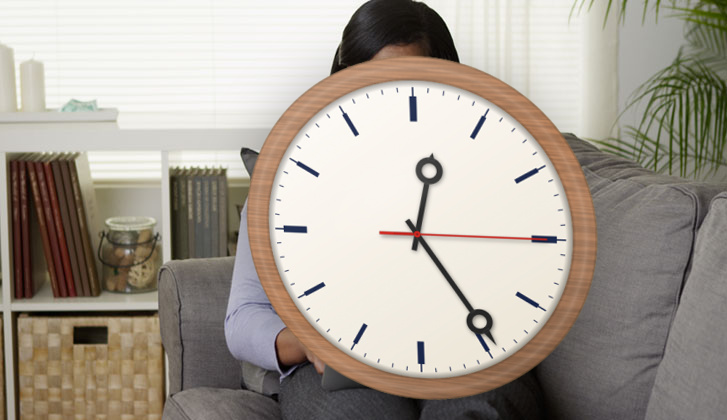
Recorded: 12.24.15
